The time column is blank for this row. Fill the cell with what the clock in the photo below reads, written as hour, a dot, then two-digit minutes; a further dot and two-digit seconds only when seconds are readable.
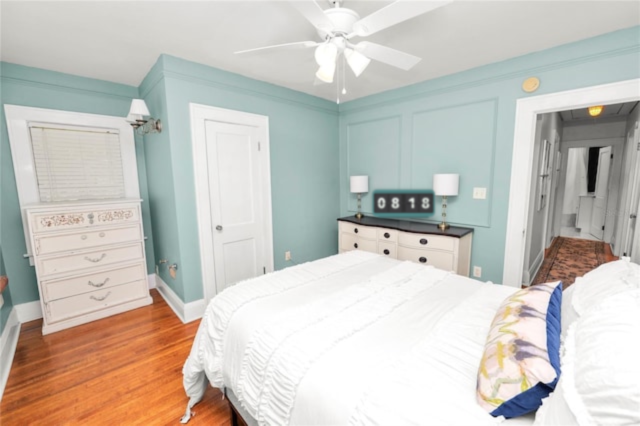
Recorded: 8.18
